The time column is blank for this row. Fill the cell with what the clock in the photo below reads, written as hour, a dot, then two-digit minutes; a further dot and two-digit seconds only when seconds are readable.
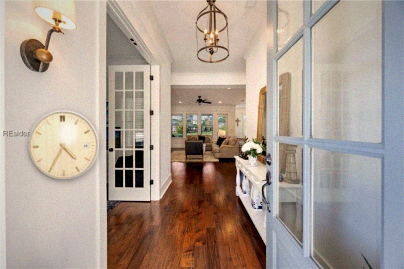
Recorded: 4.35
